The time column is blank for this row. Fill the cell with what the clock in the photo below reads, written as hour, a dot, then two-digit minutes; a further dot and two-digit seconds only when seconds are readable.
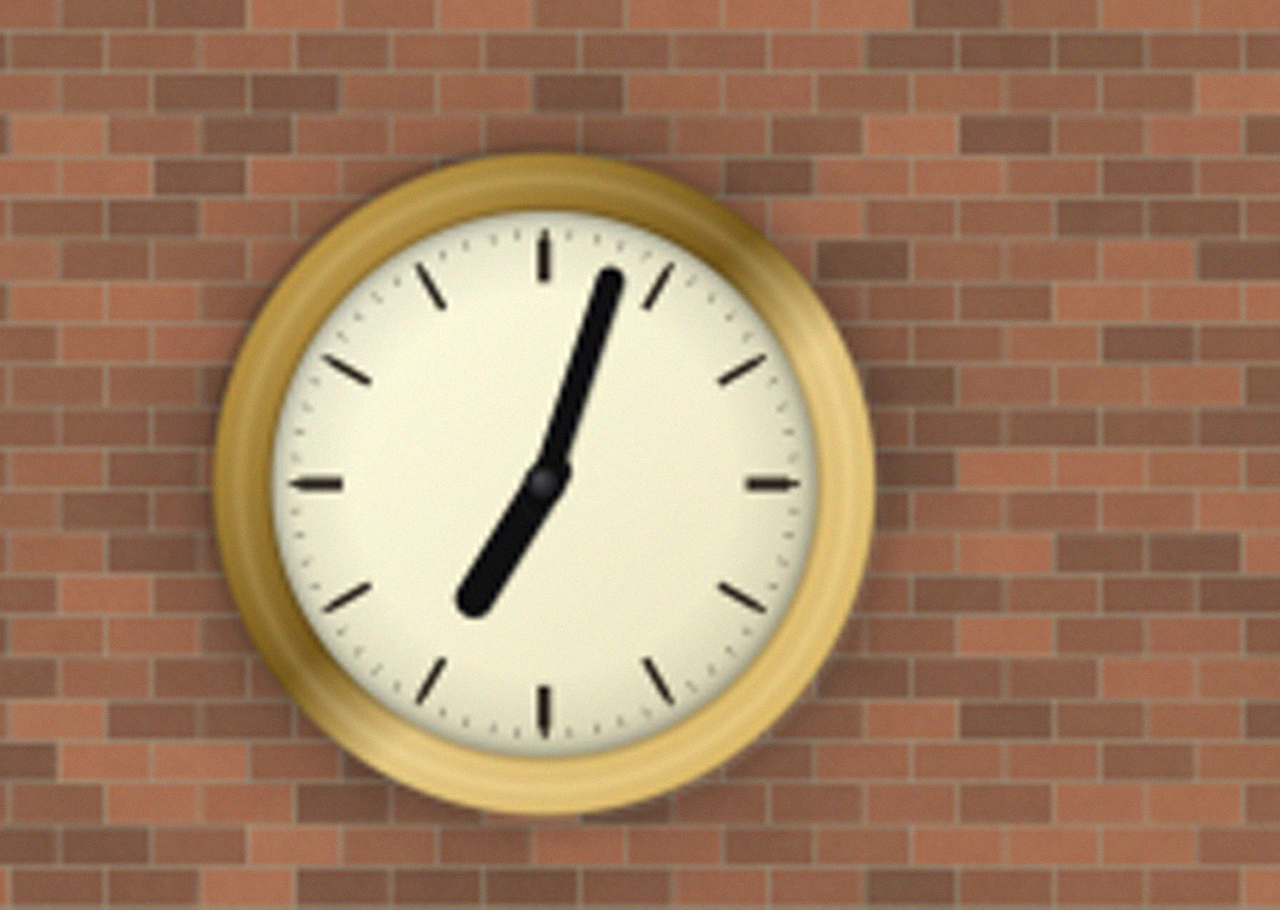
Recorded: 7.03
